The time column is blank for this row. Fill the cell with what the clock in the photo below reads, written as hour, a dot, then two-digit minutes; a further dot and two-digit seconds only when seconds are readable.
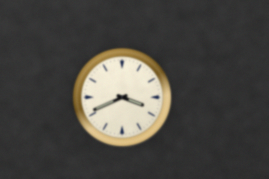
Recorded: 3.41
